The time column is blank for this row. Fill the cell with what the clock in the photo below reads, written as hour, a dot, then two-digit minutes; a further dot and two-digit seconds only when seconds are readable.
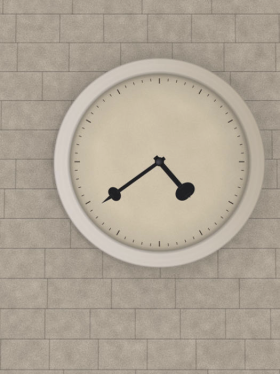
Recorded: 4.39
